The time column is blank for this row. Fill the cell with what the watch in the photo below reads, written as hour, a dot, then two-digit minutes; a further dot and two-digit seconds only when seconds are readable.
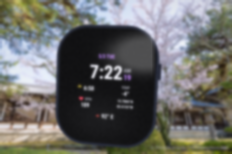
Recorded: 7.22
